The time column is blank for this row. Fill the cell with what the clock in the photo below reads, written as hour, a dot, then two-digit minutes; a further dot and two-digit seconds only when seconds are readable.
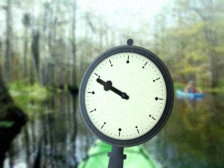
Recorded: 9.49
